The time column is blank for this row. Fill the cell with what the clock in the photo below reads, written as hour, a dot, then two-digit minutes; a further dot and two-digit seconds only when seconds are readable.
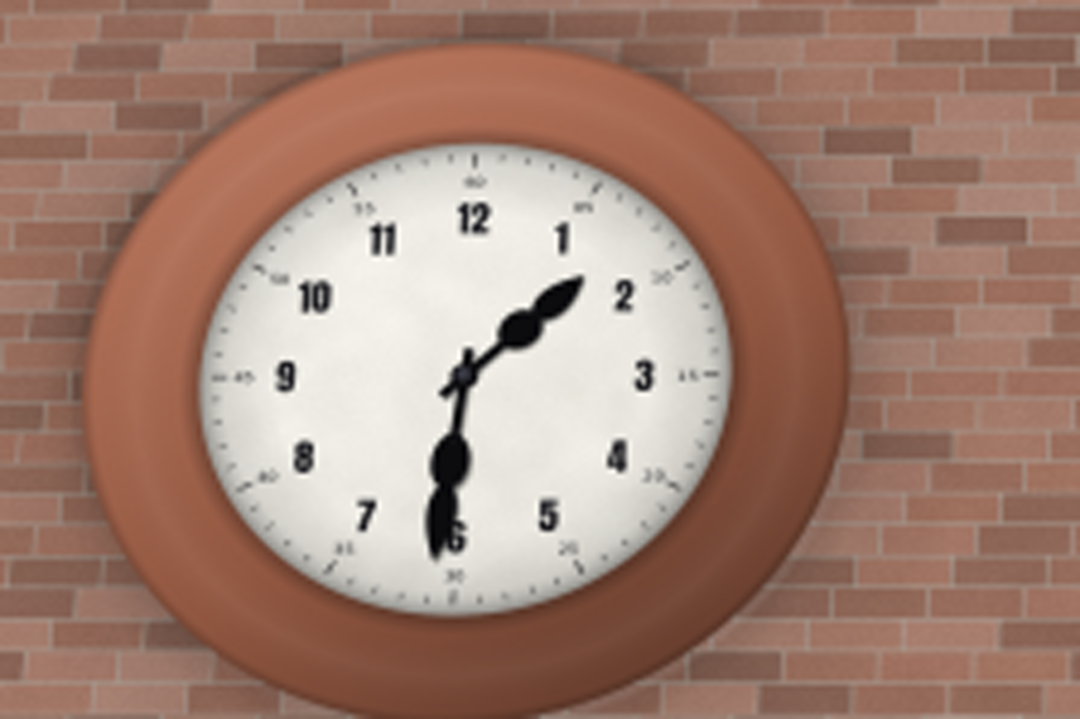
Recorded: 1.31
